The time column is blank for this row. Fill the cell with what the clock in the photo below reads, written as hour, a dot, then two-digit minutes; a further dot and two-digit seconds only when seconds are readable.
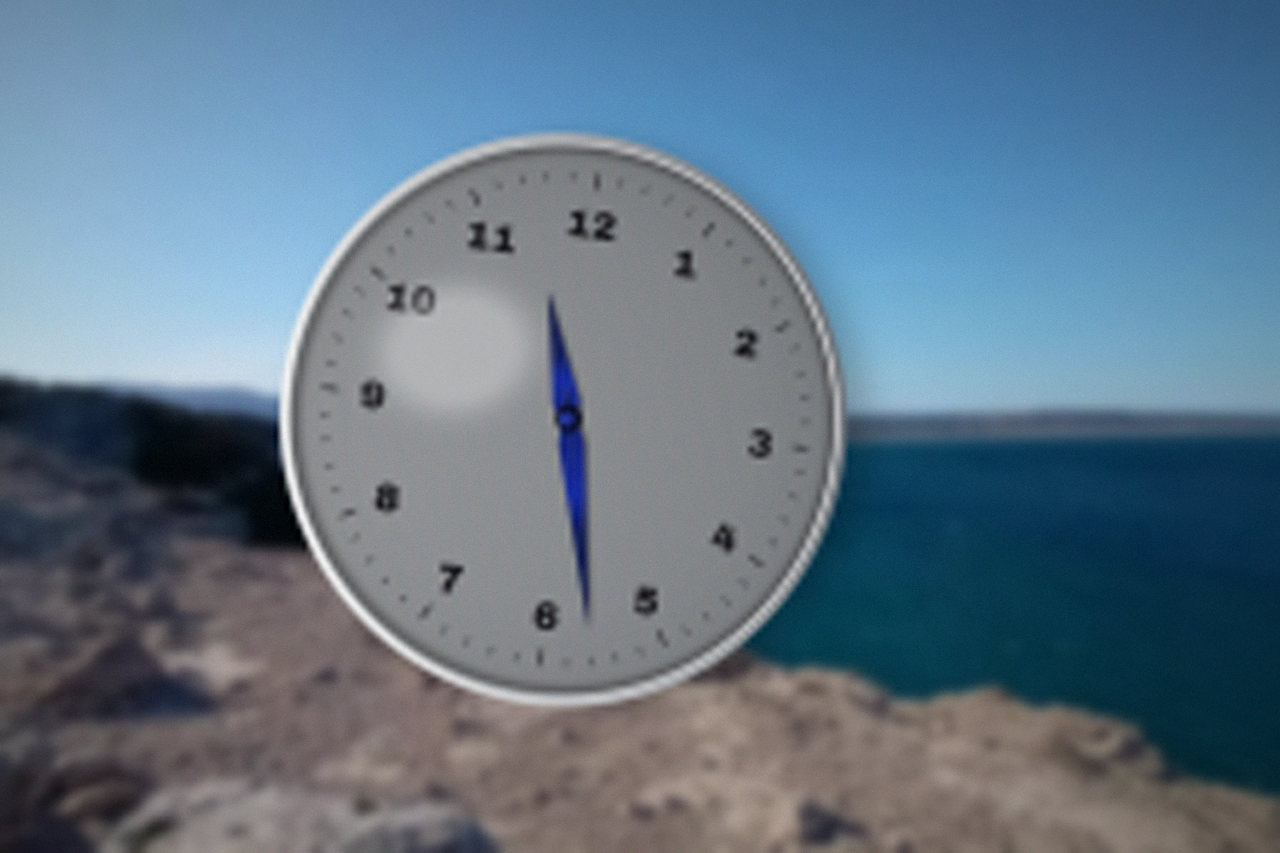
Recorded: 11.28
